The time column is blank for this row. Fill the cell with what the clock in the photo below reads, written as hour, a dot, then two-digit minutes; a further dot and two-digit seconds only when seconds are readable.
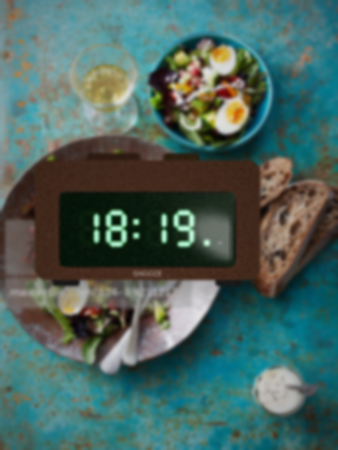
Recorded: 18.19
